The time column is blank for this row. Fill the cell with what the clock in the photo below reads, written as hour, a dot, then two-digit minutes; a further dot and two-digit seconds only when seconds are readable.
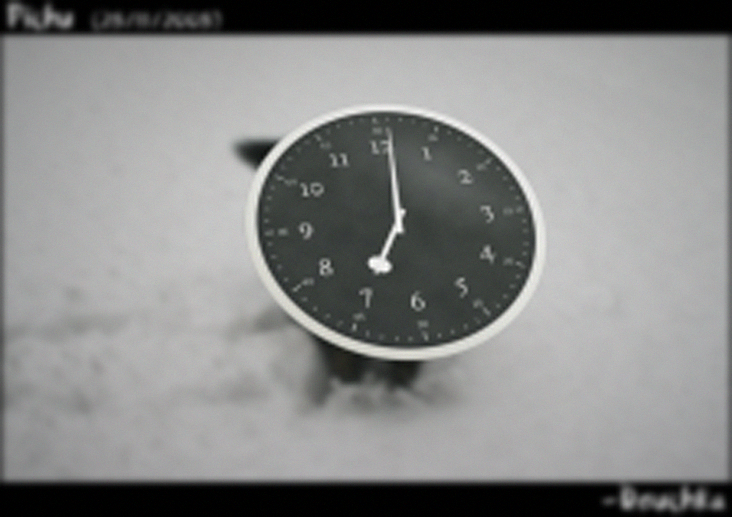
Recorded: 7.01
